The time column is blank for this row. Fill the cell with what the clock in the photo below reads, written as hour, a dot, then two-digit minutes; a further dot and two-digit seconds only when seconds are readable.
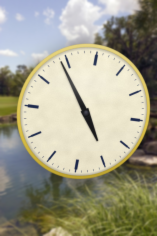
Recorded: 4.54
